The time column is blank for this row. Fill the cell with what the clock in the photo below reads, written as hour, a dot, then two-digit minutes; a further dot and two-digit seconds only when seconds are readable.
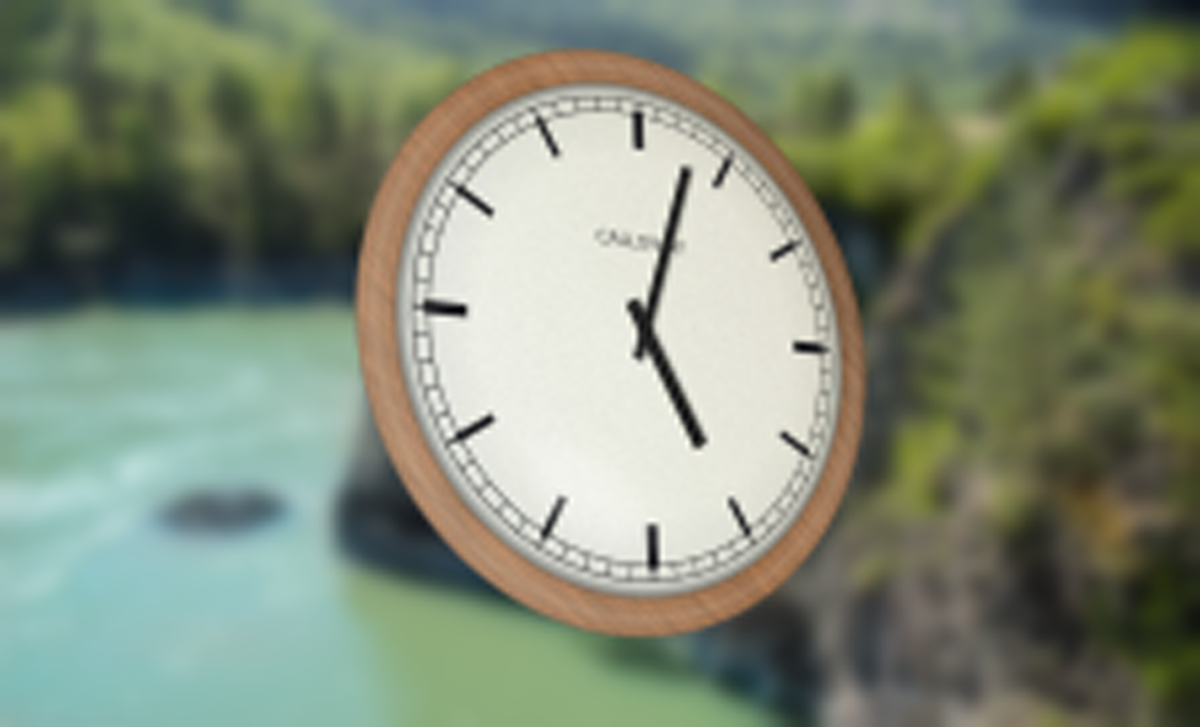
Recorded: 5.03
